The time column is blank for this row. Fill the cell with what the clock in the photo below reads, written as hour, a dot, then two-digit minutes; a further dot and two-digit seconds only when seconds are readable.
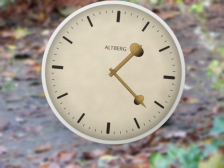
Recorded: 1.22
